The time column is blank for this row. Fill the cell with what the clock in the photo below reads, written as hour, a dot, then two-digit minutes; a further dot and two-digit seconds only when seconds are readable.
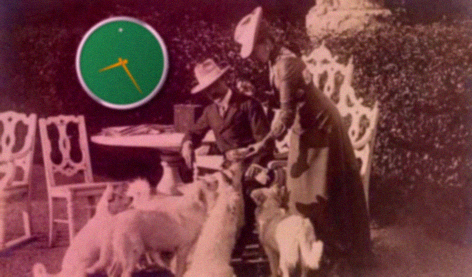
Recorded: 8.25
